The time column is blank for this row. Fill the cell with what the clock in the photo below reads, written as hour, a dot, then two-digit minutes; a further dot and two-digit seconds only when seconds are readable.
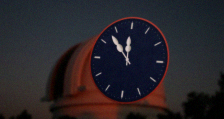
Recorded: 11.53
